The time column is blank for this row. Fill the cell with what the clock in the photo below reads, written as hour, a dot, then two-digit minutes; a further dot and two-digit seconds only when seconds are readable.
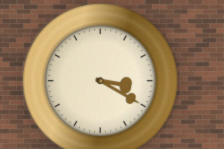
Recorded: 3.20
